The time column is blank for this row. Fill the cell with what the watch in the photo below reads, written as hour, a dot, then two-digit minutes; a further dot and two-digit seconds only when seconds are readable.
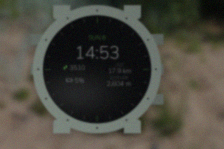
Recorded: 14.53
